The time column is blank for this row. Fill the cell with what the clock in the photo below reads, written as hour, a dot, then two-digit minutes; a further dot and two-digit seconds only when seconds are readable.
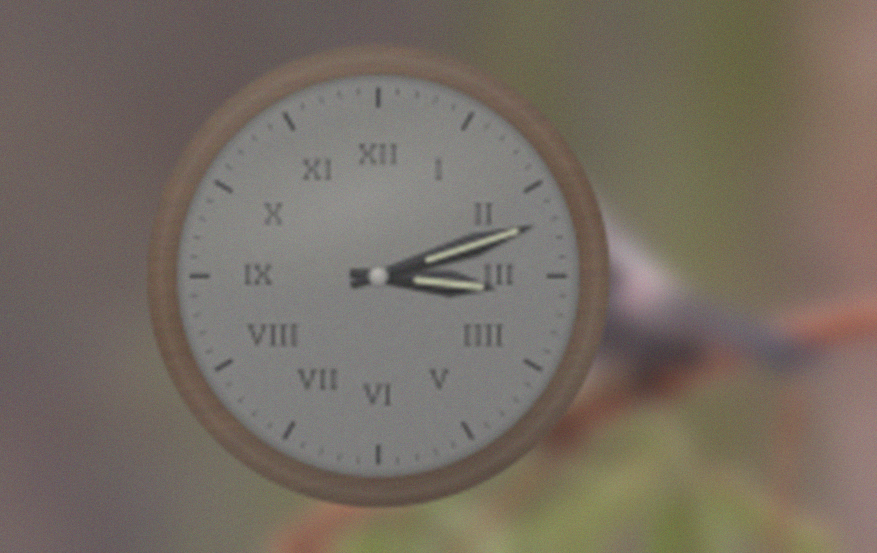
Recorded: 3.12
